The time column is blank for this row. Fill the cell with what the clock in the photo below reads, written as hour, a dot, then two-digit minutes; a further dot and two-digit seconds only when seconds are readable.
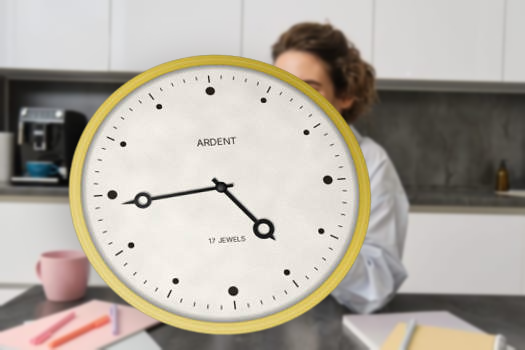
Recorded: 4.44
